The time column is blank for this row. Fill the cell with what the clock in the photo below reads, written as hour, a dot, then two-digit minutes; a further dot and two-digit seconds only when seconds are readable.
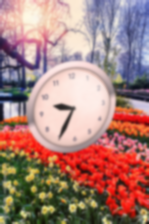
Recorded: 9.35
